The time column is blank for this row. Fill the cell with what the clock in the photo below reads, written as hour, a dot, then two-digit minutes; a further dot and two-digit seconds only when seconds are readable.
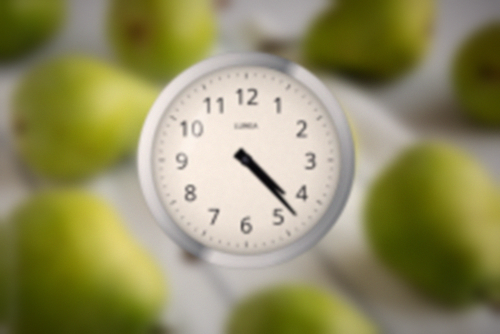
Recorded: 4.23
